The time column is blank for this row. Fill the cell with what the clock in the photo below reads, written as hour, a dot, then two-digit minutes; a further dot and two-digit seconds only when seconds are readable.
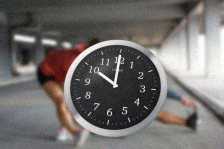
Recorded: 10.00
